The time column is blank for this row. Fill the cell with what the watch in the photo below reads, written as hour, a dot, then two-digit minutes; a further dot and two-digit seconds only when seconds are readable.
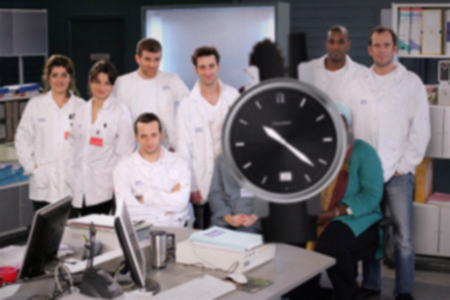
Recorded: 10.22
